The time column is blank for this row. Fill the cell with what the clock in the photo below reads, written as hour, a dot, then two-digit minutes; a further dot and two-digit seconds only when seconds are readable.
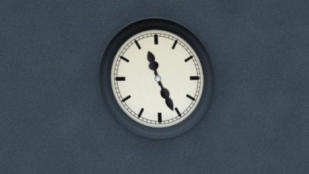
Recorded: 11.26
